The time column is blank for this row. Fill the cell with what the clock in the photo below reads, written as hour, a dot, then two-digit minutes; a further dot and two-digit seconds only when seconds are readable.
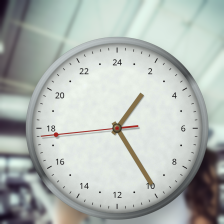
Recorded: 2.24.44
